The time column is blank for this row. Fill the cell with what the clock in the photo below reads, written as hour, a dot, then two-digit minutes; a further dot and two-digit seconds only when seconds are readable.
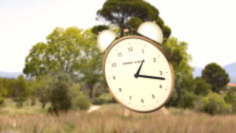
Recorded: 1.17
